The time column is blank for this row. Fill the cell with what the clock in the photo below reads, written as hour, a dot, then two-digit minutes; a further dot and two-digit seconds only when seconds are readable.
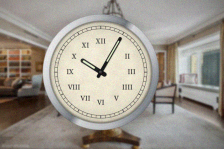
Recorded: 10.05
